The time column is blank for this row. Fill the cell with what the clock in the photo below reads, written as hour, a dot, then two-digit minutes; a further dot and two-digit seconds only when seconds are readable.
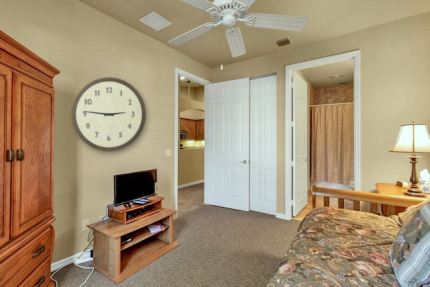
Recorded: 2.46
